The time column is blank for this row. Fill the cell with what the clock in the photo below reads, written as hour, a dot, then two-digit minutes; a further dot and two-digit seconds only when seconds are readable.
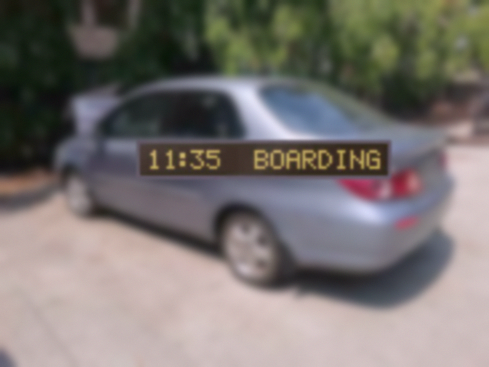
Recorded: 11.35
